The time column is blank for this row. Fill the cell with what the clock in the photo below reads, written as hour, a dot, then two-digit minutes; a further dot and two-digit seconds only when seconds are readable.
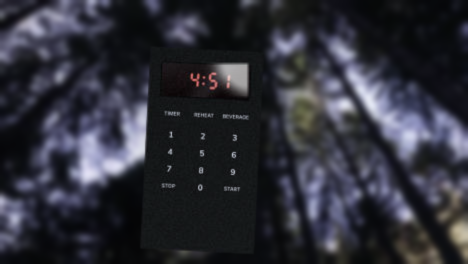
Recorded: 4.51
